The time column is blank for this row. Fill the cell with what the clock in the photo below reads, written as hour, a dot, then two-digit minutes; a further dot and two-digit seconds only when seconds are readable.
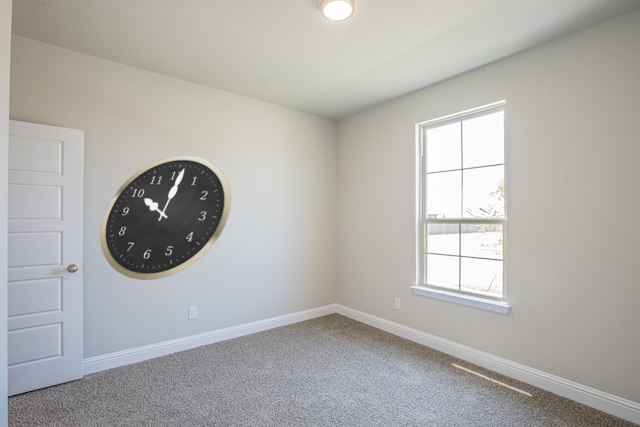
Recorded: 10.01
